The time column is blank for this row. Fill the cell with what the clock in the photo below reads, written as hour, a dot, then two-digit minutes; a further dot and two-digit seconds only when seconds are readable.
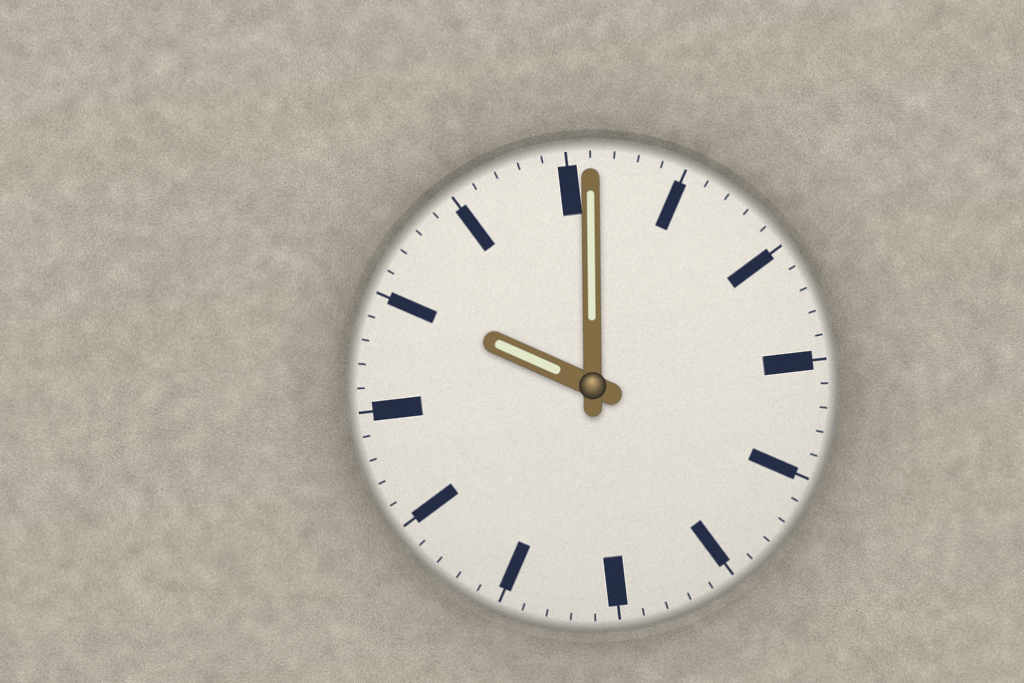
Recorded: 10.01
